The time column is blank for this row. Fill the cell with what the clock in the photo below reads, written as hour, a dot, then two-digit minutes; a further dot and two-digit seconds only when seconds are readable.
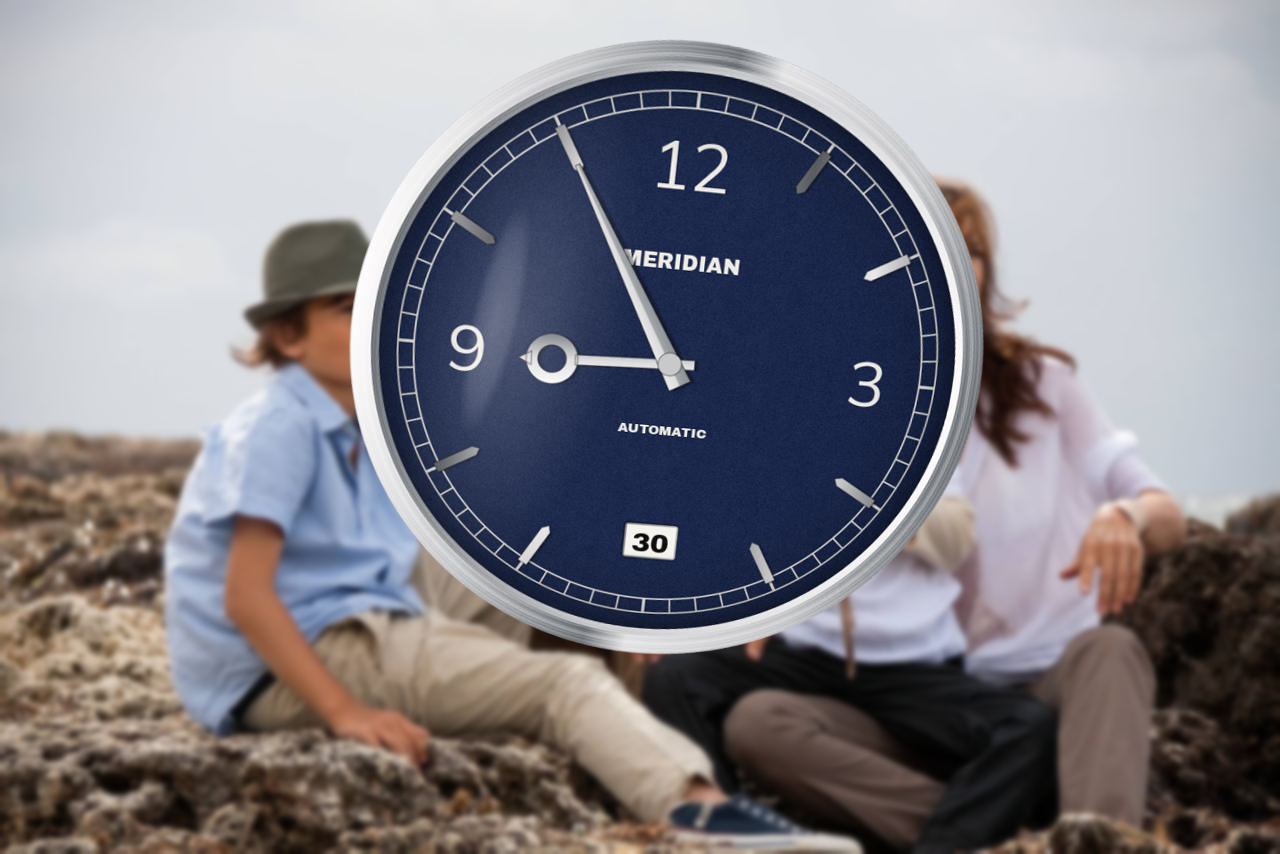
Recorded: 8.55
